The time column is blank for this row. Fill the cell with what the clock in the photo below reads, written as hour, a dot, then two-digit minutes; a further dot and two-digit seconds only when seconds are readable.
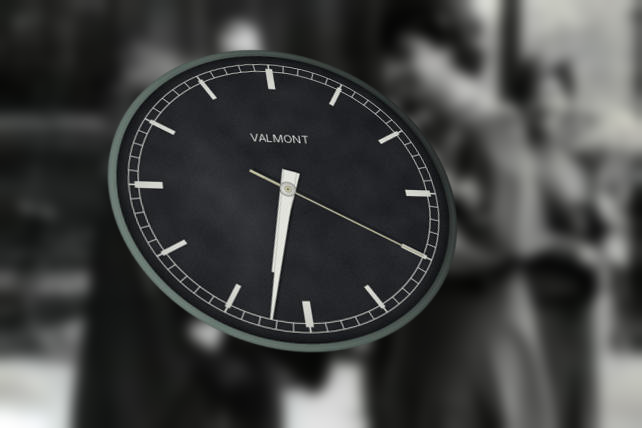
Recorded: 6.32.20
